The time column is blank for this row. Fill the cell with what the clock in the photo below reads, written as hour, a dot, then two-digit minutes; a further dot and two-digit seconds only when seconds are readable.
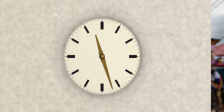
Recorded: 11.27
